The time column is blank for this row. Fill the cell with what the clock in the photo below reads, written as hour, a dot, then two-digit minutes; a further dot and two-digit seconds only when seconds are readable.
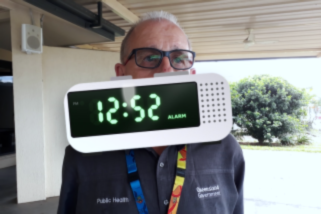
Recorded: 12.52
